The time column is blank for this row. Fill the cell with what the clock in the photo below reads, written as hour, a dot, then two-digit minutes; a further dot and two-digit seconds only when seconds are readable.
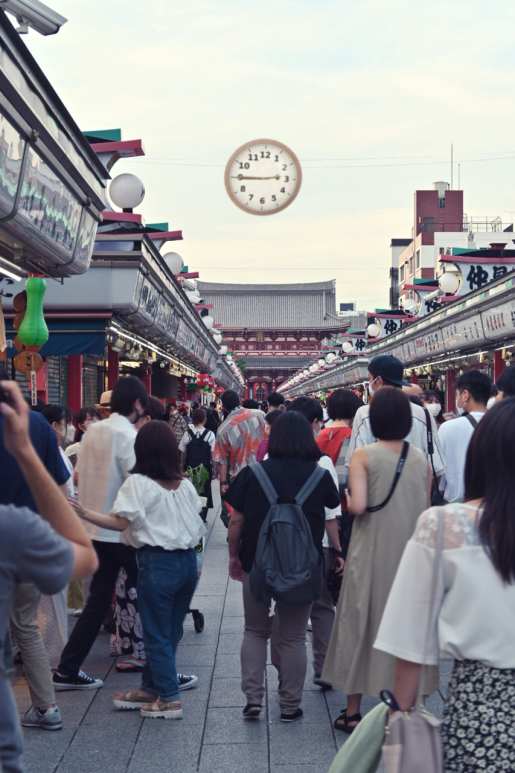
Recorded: 2.45
